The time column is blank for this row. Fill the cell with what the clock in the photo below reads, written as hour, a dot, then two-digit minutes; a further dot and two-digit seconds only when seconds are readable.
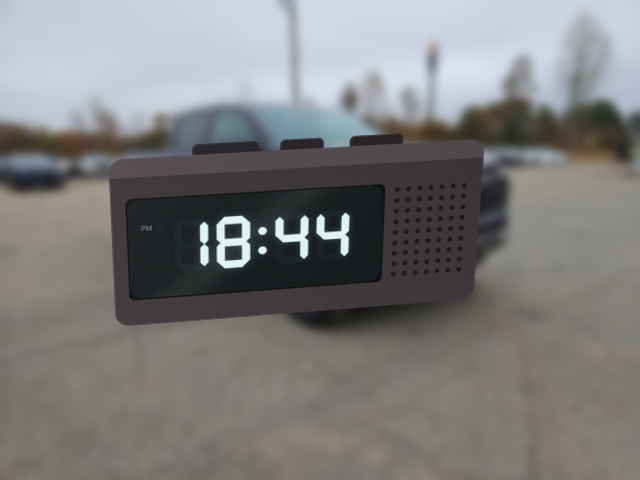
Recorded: 18.44
